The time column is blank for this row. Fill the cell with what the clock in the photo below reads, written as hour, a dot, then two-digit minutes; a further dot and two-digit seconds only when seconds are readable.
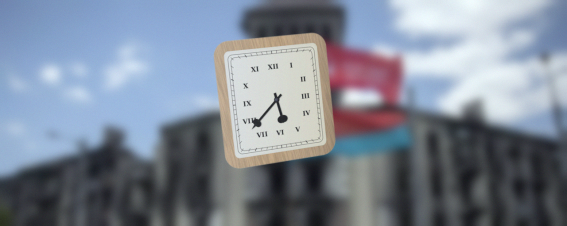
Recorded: 5.38
